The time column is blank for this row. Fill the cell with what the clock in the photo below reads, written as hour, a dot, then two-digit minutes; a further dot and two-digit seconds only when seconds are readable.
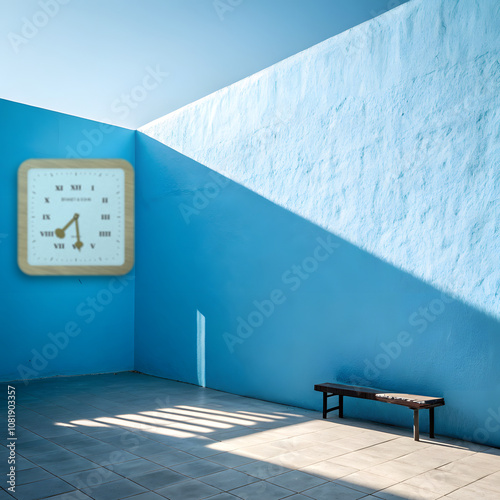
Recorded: 7.29
